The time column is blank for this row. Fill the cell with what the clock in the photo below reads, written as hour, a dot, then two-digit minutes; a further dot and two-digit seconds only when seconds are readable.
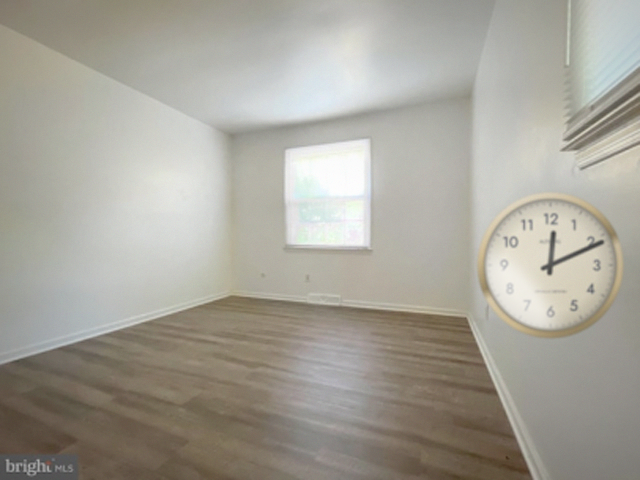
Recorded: 12.11
